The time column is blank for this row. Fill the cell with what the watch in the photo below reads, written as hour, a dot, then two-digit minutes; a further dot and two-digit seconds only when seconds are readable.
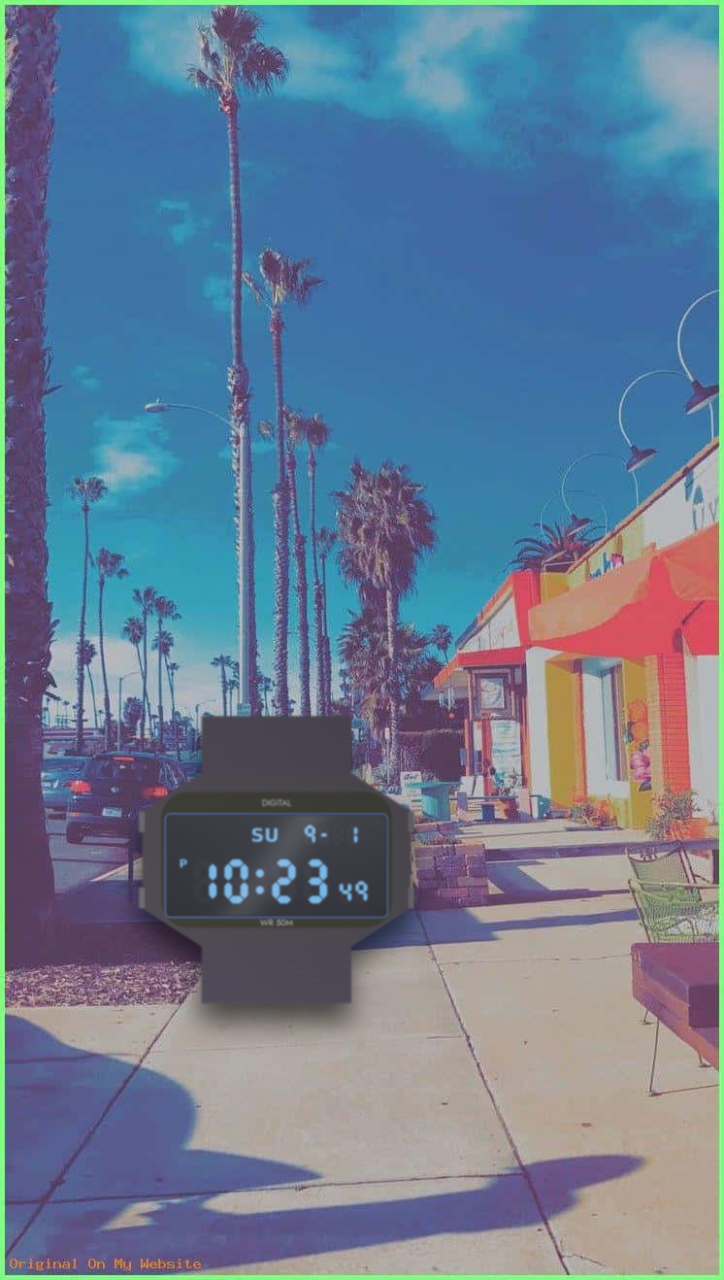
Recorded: 10.23.49
